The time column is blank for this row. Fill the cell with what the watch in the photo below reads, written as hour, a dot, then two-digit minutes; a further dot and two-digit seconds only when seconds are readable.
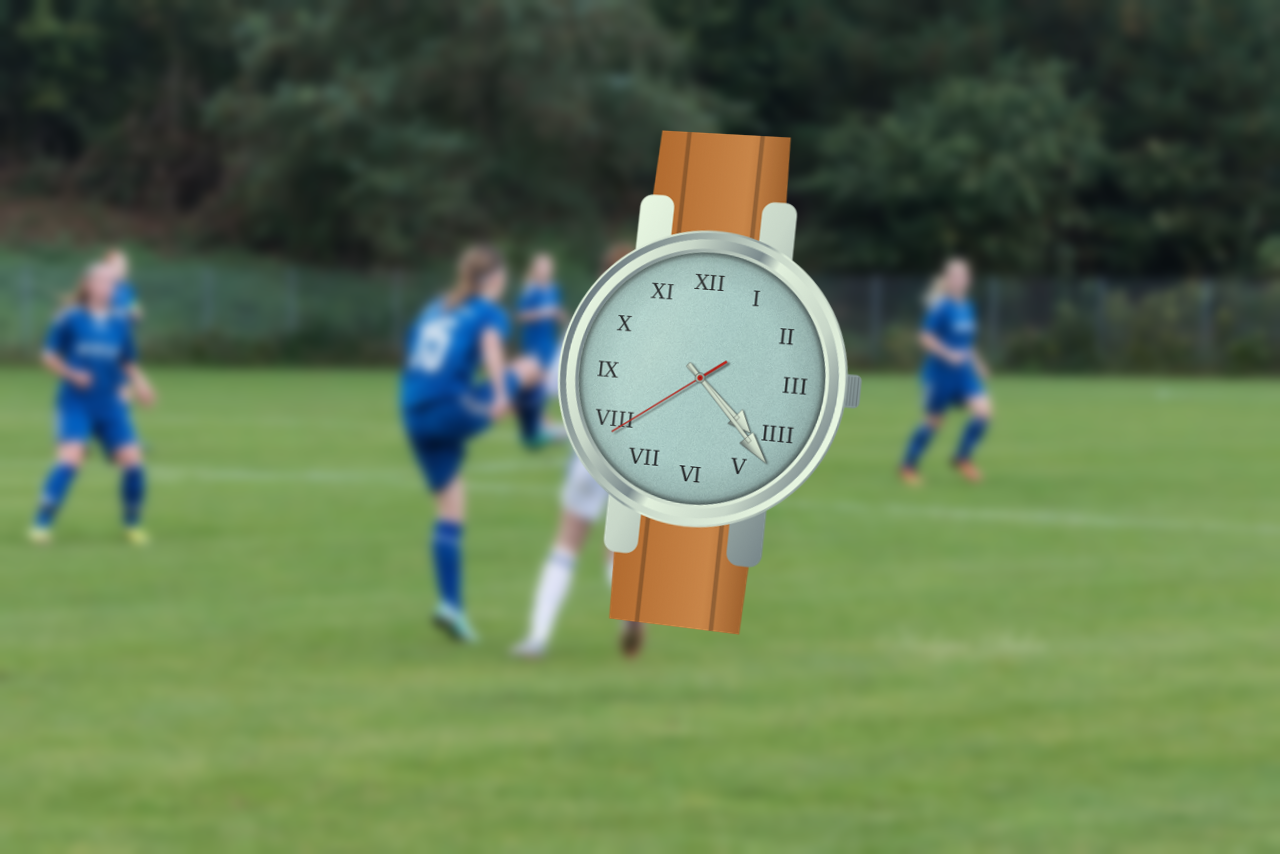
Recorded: 4.22.39
